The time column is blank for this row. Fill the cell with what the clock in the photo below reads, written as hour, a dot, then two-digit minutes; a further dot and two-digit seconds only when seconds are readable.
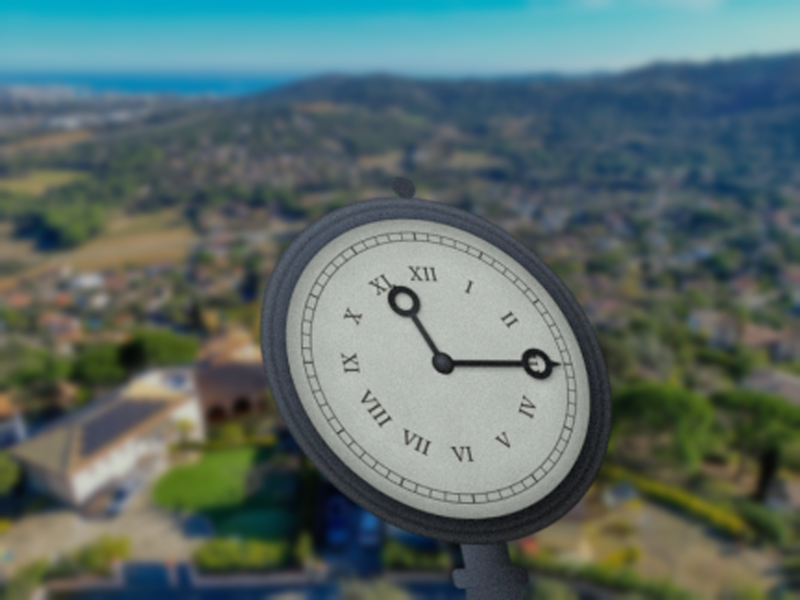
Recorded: 11.15
